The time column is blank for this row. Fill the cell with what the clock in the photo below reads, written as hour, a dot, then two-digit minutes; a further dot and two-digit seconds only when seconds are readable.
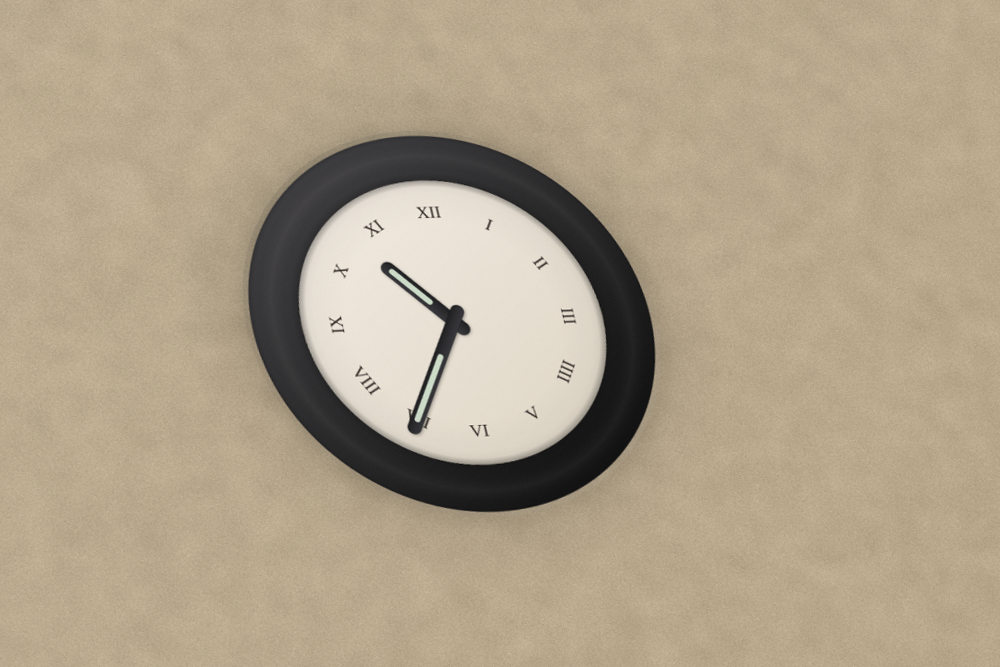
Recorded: 10.35
